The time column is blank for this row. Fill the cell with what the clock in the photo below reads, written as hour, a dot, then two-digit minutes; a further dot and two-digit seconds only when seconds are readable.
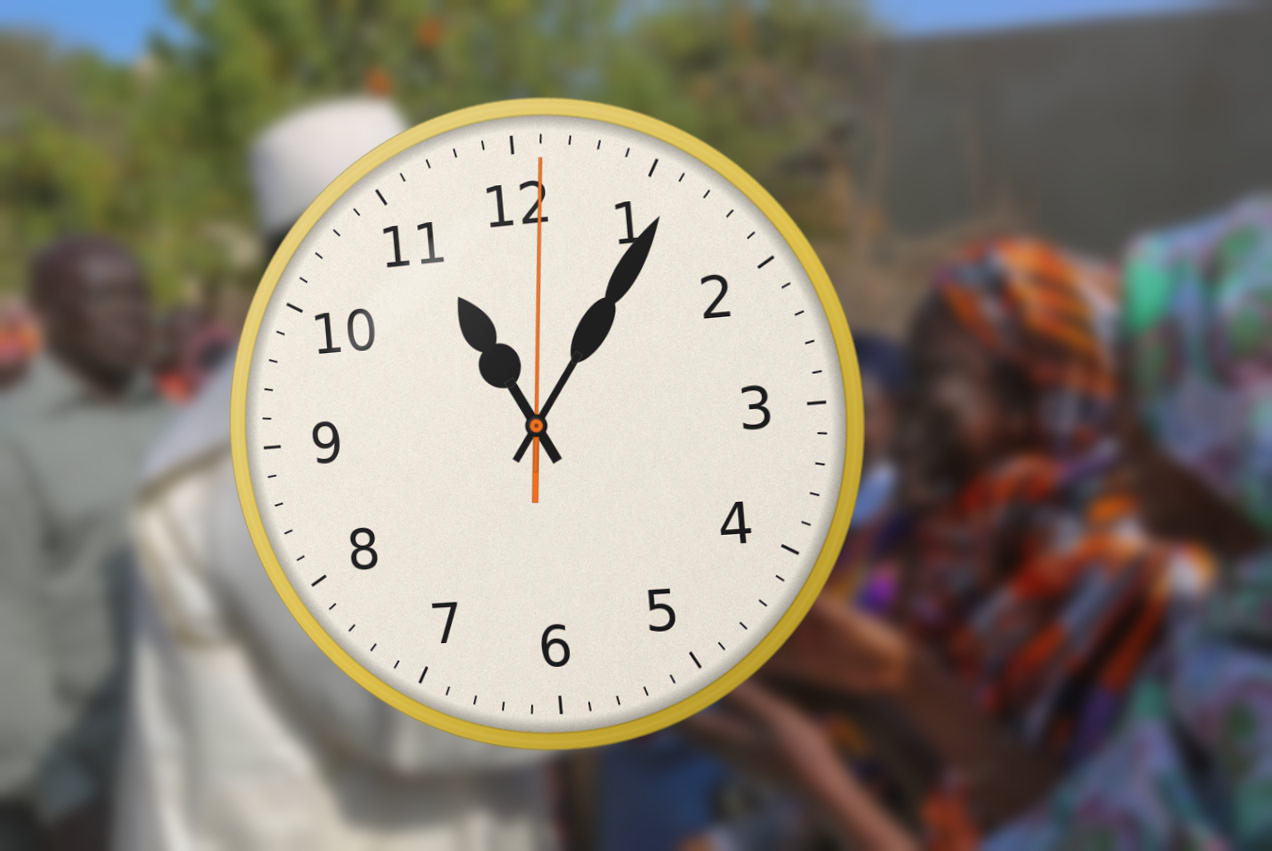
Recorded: 11.06.01
